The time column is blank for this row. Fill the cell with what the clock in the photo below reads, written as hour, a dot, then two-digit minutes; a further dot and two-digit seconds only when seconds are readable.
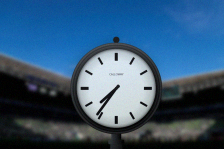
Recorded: 7.36
